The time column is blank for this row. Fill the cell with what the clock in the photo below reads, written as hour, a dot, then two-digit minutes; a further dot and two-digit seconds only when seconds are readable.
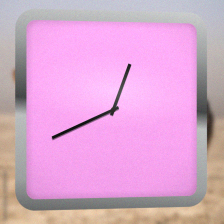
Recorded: 12.41
